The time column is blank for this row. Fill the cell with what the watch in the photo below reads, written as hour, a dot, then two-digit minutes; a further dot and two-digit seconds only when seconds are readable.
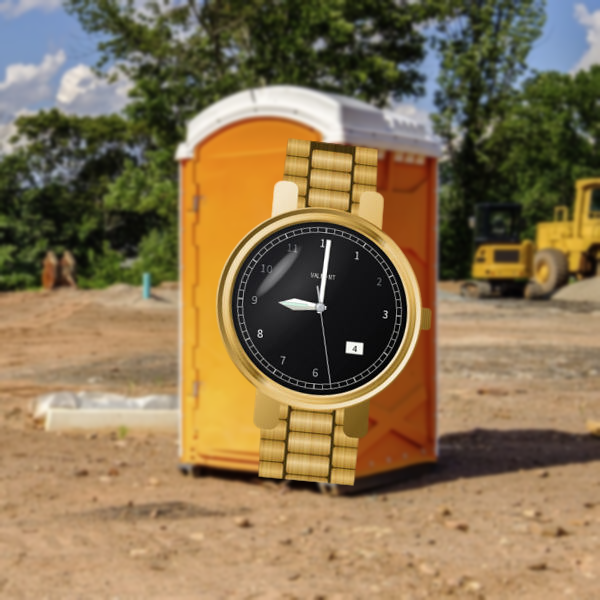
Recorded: 9.00.28
